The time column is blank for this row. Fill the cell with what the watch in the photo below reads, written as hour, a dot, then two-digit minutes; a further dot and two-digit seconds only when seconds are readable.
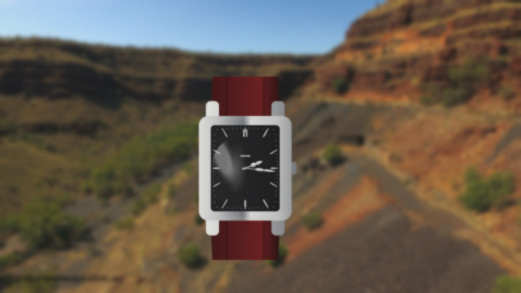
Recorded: 2.16
